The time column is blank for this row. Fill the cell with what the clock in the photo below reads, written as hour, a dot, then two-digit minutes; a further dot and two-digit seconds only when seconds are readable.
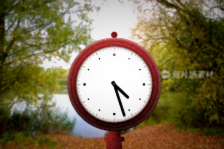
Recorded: 4.27
